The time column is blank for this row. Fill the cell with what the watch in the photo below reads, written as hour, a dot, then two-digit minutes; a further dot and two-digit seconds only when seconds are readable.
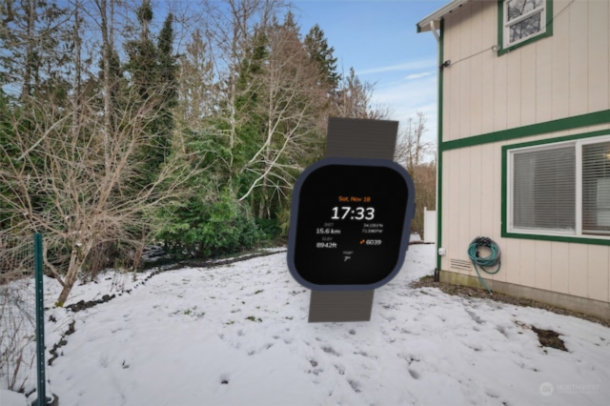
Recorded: 17.33
